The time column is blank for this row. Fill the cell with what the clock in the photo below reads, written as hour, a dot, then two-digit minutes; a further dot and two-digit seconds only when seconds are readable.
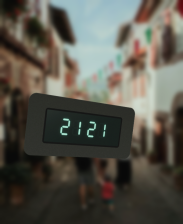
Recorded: 21.21
